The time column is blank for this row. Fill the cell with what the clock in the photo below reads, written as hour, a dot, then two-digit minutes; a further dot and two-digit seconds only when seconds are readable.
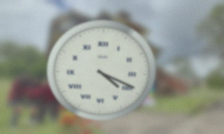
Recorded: 4.19
